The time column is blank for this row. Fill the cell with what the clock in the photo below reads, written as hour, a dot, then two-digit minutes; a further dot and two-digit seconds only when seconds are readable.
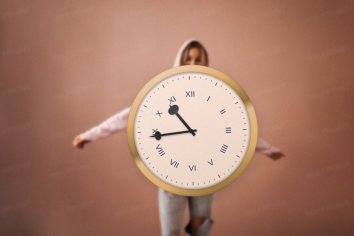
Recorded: 10.44
